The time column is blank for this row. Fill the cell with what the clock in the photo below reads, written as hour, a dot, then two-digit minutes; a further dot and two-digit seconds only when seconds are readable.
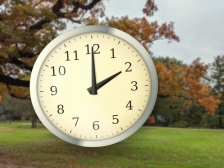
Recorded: 2.00
